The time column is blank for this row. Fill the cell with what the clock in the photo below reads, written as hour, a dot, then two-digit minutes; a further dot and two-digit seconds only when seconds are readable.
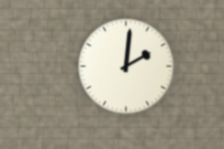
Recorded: 2.01
